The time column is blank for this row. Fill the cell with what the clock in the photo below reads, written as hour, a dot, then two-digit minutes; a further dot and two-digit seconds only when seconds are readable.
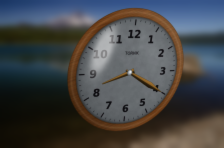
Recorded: 8.20
